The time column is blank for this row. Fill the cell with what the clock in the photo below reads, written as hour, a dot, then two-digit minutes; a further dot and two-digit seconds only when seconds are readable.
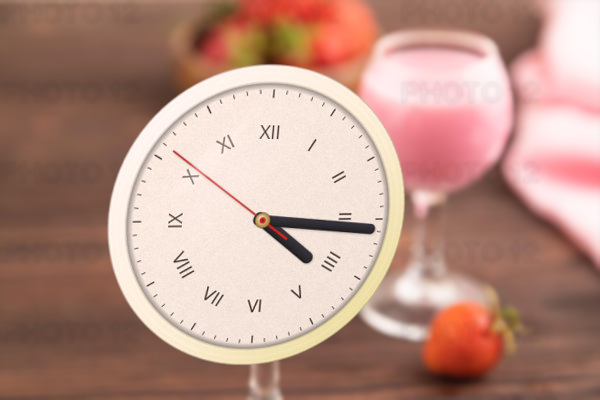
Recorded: 4.15.51
